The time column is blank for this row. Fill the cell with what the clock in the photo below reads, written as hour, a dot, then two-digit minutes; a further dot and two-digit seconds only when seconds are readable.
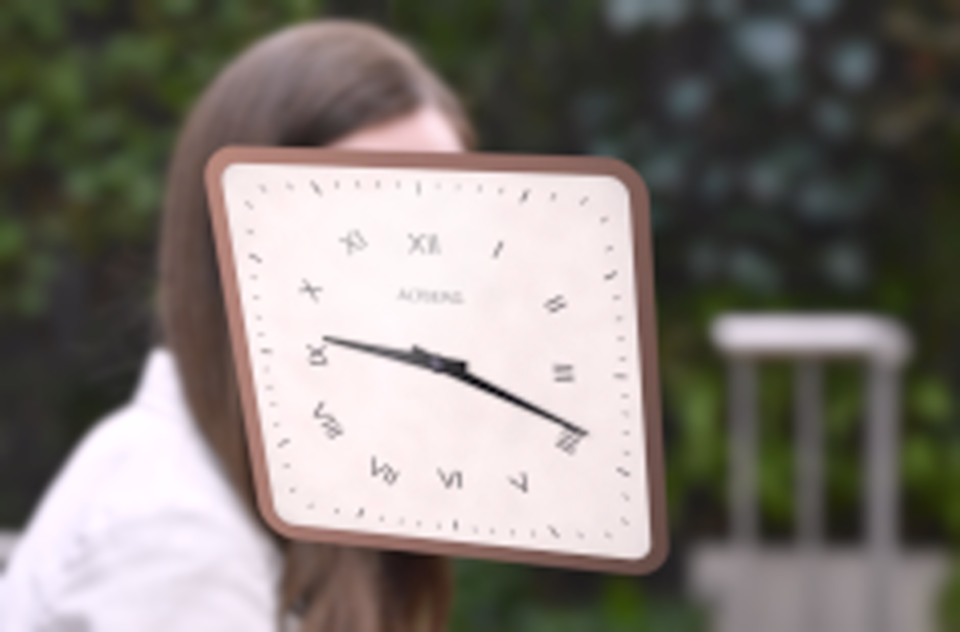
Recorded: 9.19
